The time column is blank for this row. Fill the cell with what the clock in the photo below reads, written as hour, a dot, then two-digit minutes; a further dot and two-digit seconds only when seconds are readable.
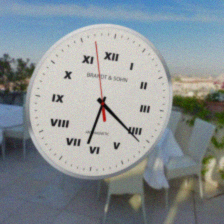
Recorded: 6.20.57
